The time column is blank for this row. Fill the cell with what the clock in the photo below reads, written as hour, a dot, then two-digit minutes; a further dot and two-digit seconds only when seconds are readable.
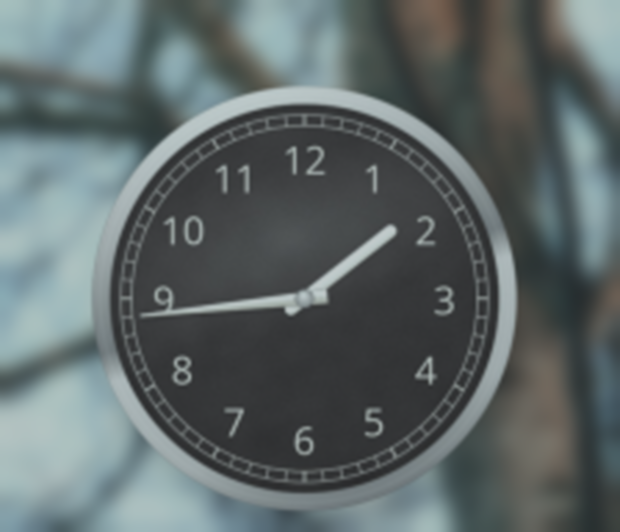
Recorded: 1.44
